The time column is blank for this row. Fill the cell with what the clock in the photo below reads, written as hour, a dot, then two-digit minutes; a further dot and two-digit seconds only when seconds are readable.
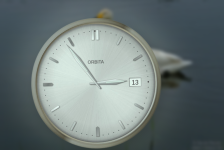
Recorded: 2.54
